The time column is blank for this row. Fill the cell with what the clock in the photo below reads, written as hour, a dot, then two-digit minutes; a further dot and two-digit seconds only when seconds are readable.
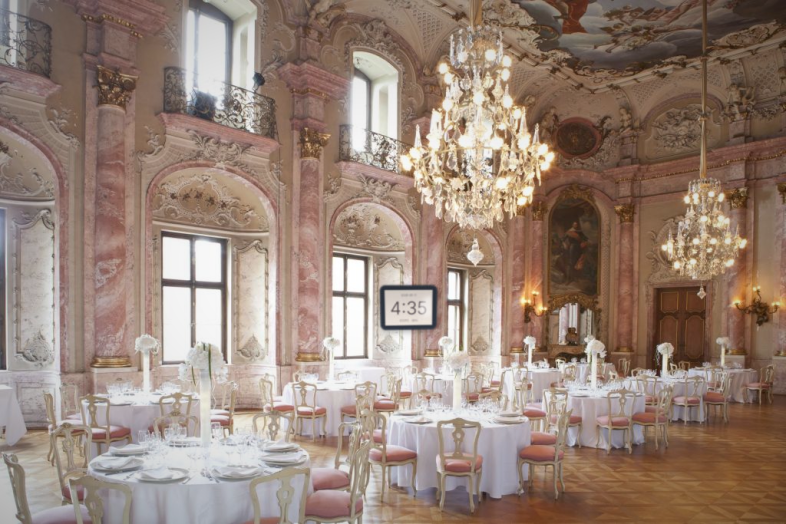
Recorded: 4.35
